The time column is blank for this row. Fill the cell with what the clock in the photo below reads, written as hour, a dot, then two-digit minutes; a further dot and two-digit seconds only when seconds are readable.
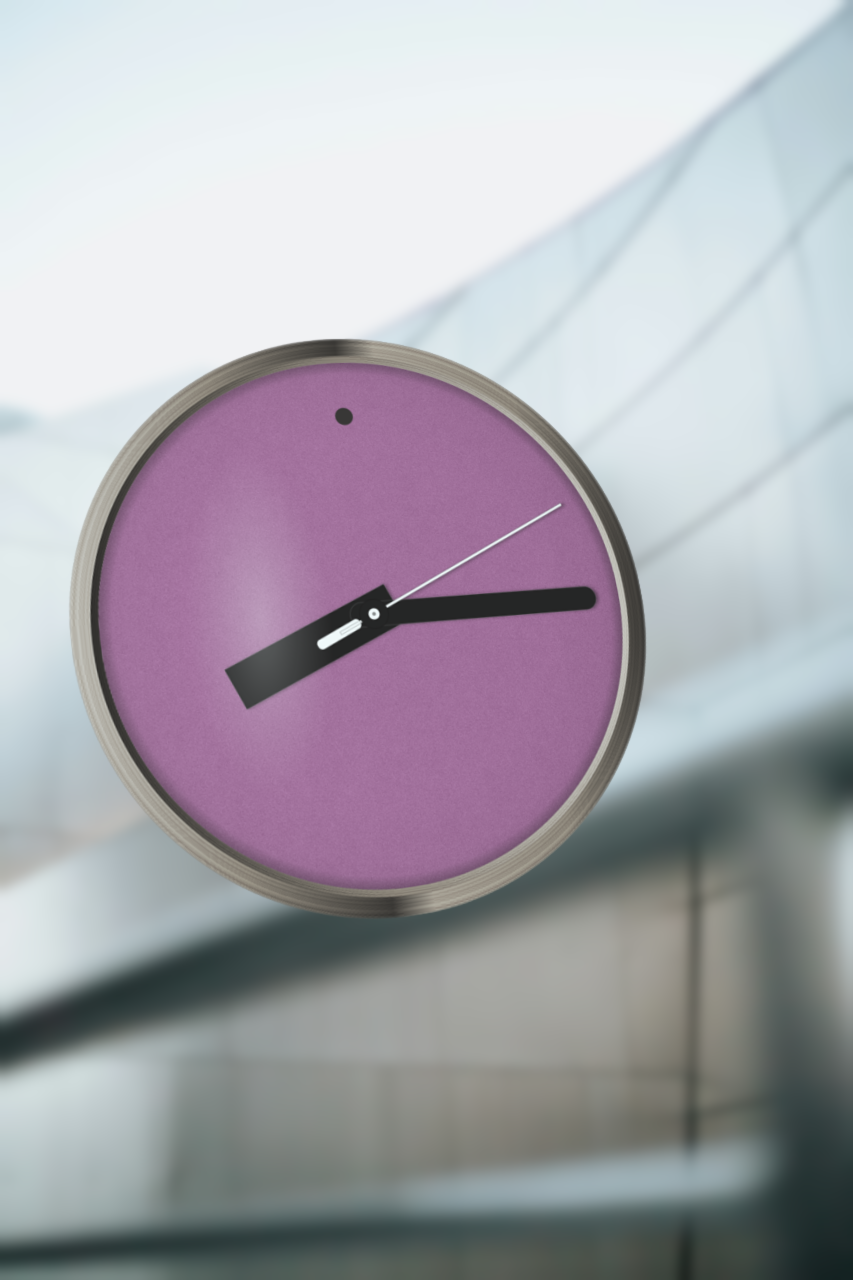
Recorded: 8.15.11
